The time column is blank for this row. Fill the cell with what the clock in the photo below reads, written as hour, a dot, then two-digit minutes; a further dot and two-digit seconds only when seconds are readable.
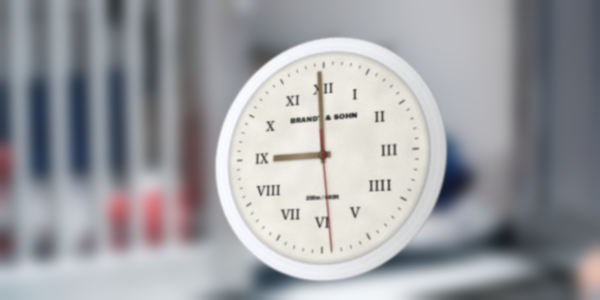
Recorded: 8.59.29
